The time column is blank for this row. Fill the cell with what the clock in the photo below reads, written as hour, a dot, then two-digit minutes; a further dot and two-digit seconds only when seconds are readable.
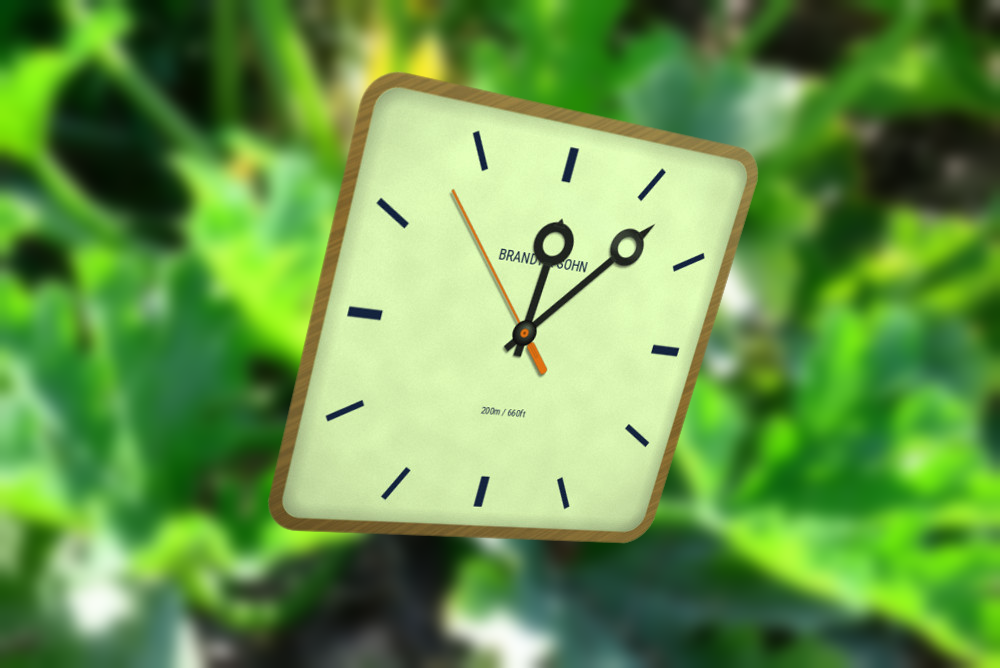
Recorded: 12.06.53
